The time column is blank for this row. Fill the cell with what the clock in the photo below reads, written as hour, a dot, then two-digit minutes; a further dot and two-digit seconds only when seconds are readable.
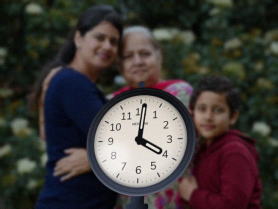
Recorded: 4.01
